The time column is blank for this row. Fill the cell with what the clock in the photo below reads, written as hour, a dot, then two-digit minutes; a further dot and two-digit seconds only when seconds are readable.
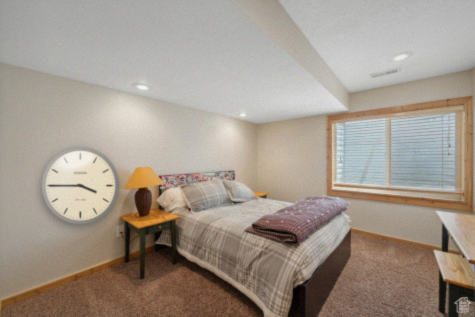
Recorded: 3.45
